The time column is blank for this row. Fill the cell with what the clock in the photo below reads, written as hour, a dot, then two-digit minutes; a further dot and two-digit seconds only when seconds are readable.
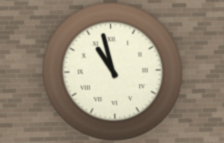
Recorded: 10.58
